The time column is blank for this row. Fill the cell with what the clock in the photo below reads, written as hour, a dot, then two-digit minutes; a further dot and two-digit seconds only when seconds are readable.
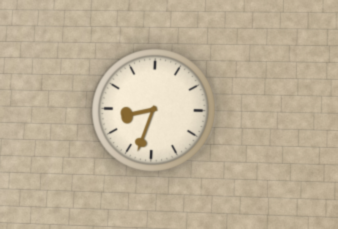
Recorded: 8.33
